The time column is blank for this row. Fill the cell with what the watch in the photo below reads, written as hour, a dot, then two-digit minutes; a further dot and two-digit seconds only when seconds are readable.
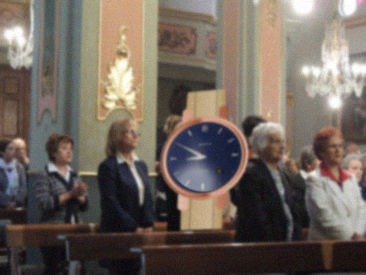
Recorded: 8.50
